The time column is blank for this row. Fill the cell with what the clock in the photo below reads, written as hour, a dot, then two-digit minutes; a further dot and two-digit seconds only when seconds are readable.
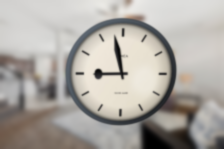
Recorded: 8.58
